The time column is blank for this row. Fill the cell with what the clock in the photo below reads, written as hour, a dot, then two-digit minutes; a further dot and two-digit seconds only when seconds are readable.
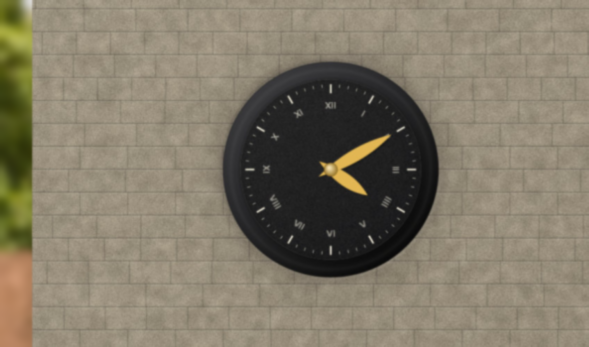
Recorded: 4.10
